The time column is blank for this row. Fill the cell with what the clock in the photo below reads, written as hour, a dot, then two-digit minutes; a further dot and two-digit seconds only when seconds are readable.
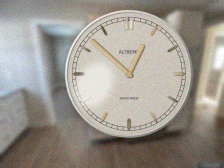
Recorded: 12.52
